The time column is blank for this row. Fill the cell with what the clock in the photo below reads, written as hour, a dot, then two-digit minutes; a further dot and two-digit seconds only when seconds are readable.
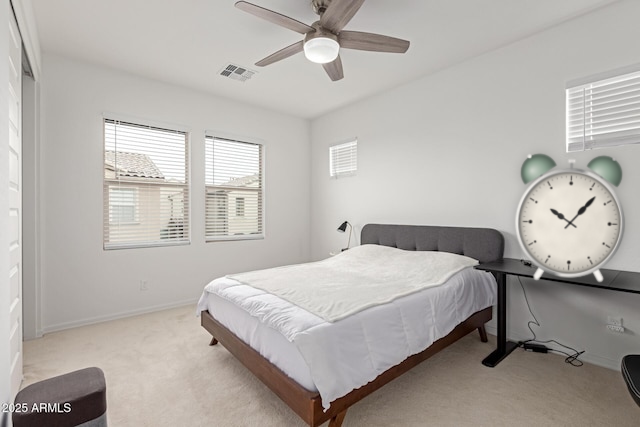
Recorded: 10.07
